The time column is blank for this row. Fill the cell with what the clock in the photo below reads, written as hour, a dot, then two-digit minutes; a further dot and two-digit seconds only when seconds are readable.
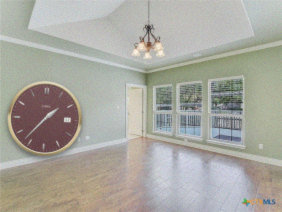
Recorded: 1.37
